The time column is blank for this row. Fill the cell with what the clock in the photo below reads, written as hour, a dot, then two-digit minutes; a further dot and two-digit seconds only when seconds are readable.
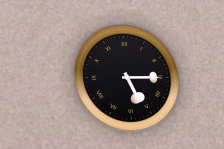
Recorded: 5.15
